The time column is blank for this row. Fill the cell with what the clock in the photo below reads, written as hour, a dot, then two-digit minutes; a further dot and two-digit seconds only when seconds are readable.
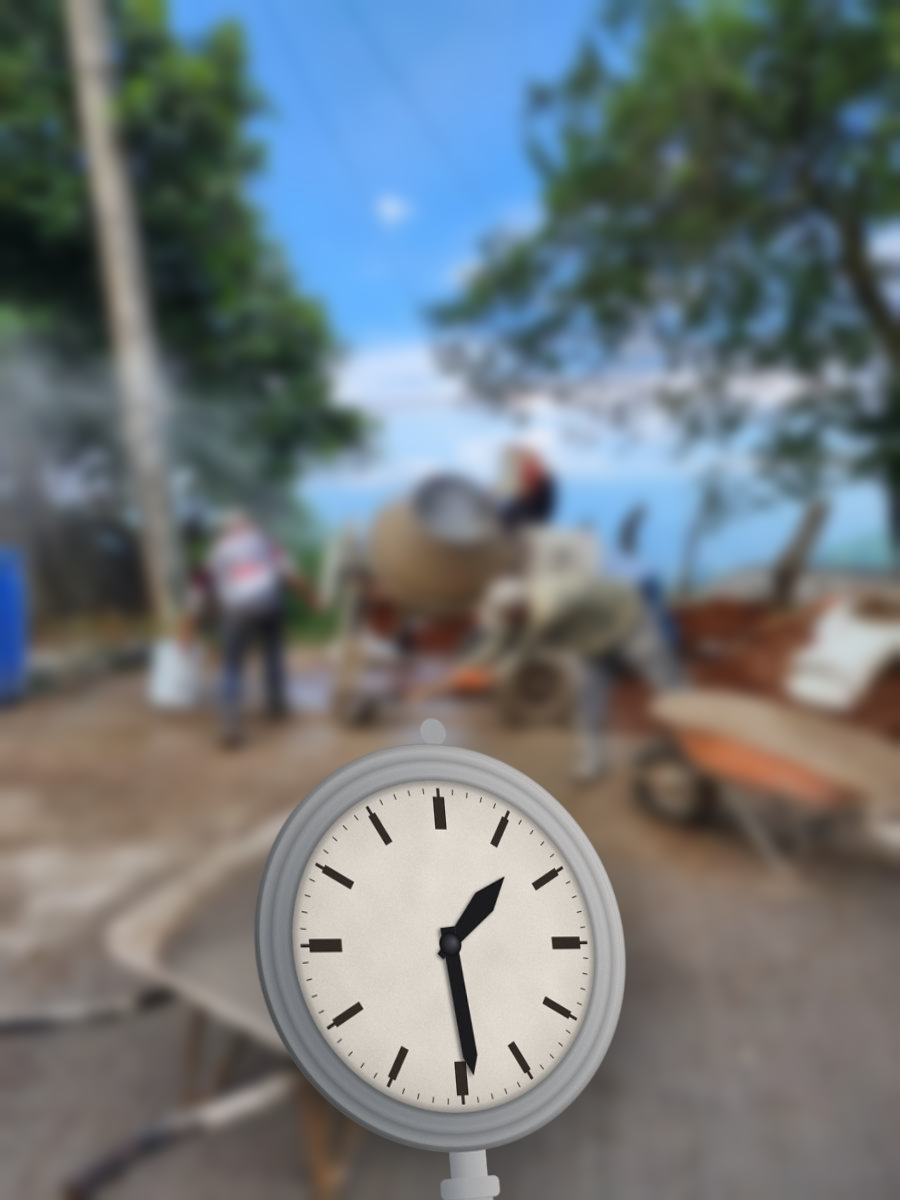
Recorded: 1.29
